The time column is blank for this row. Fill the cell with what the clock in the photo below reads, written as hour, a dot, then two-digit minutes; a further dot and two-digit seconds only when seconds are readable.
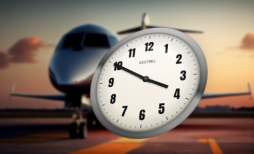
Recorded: 3.50
